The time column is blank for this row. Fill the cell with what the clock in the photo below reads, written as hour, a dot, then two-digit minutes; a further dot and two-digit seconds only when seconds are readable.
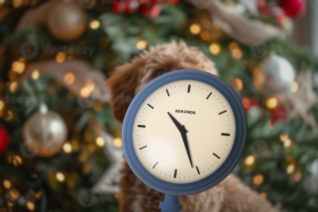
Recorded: 10.26
